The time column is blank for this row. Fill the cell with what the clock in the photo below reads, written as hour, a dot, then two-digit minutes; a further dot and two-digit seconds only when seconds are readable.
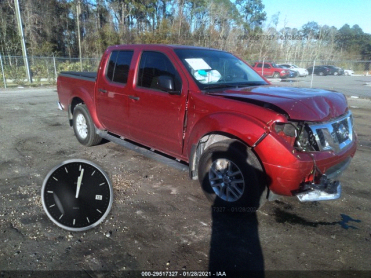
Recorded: 12.01
